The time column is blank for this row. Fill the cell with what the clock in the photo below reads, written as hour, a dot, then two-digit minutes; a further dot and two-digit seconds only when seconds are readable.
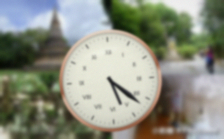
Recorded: 5.22
